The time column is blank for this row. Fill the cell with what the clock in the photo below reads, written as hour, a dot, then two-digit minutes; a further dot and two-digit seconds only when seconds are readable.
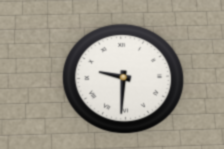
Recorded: 9.31
